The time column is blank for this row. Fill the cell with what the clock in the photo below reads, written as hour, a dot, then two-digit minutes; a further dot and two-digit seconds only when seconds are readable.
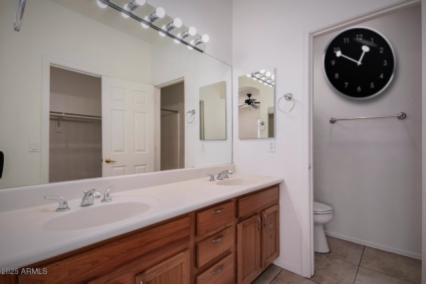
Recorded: 12.49
